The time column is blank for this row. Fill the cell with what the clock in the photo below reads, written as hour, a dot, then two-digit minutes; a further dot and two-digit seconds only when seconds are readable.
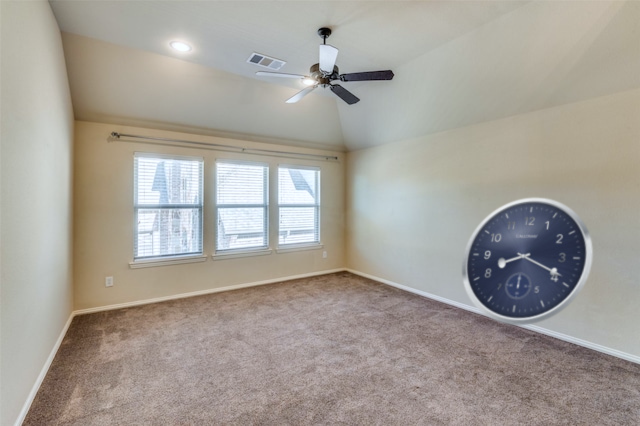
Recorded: 8.19
